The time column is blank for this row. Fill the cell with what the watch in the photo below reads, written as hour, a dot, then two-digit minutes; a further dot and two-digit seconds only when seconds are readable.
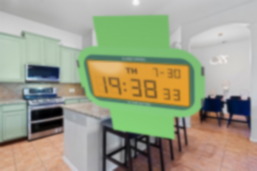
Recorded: 19.38.33
